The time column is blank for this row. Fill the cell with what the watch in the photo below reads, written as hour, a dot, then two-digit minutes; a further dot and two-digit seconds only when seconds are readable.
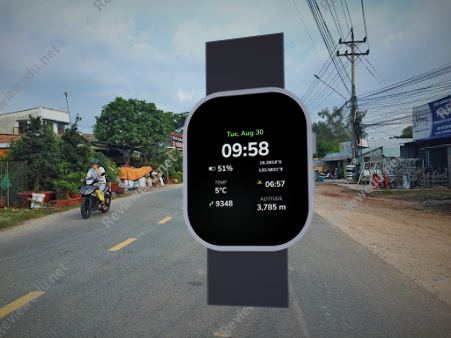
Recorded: 9.58
